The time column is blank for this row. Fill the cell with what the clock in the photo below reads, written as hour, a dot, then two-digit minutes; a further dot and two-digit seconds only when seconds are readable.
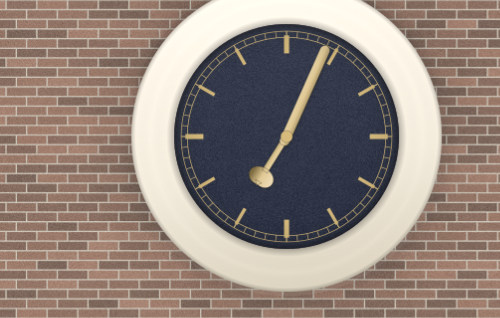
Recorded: 7.04
